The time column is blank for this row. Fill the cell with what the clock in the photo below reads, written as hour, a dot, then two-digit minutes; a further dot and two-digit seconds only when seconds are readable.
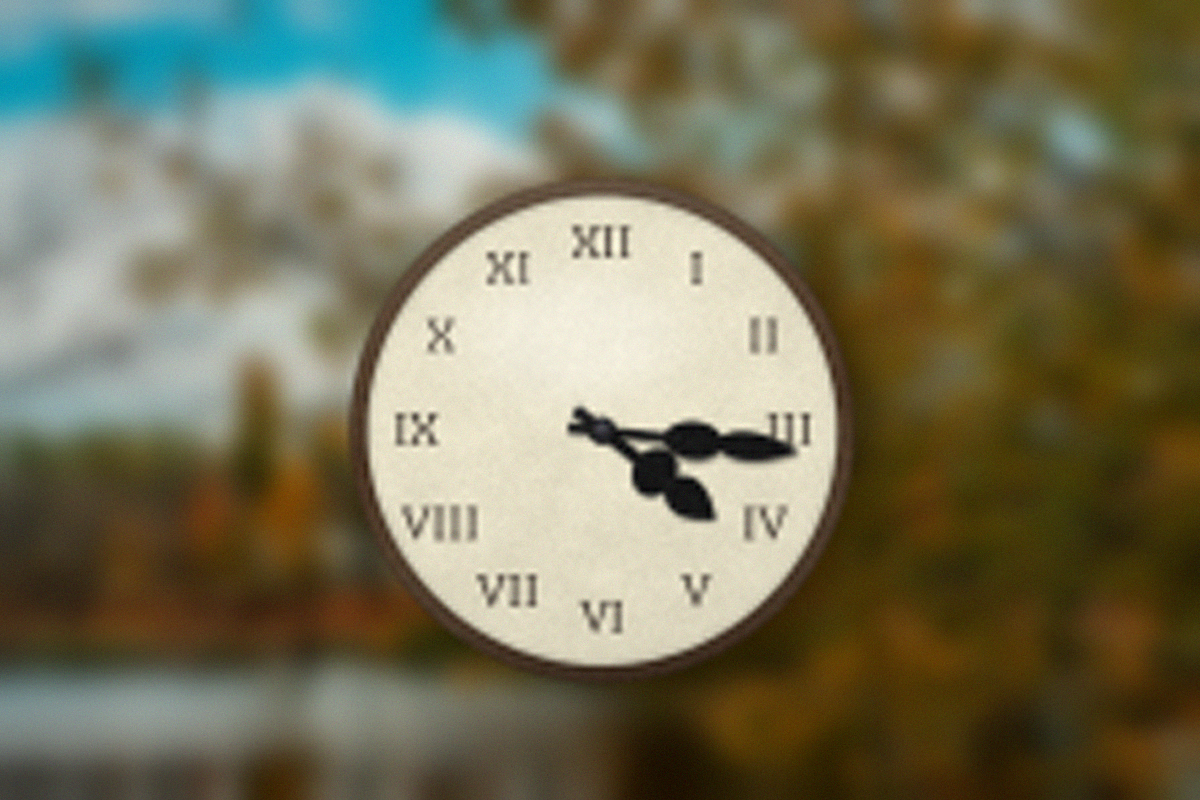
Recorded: 4.16
